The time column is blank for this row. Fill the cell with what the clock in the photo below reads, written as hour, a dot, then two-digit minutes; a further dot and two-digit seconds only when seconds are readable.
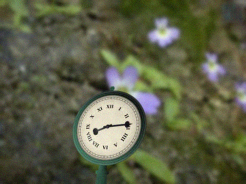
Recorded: 8.14
